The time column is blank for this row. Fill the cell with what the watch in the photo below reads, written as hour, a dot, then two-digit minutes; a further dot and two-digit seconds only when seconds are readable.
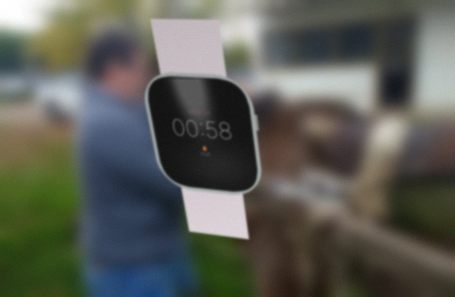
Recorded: 0.58
